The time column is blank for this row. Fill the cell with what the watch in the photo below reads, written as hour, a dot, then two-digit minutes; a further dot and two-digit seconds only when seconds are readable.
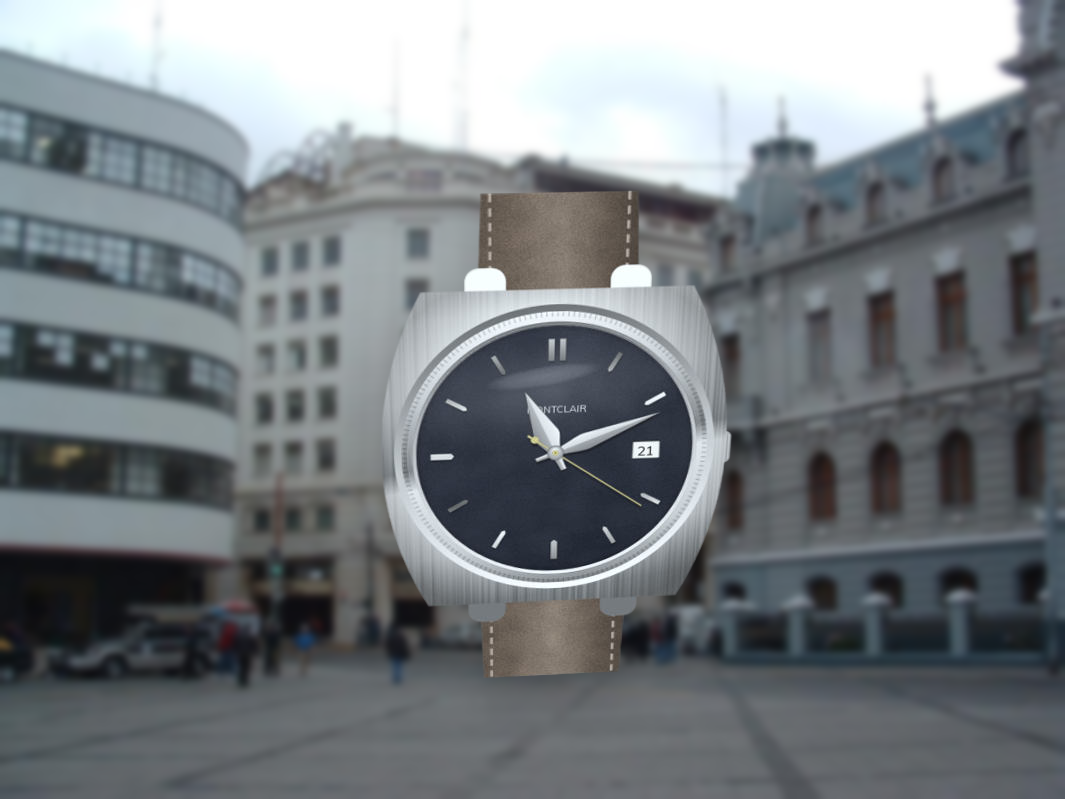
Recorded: 11.11.21
